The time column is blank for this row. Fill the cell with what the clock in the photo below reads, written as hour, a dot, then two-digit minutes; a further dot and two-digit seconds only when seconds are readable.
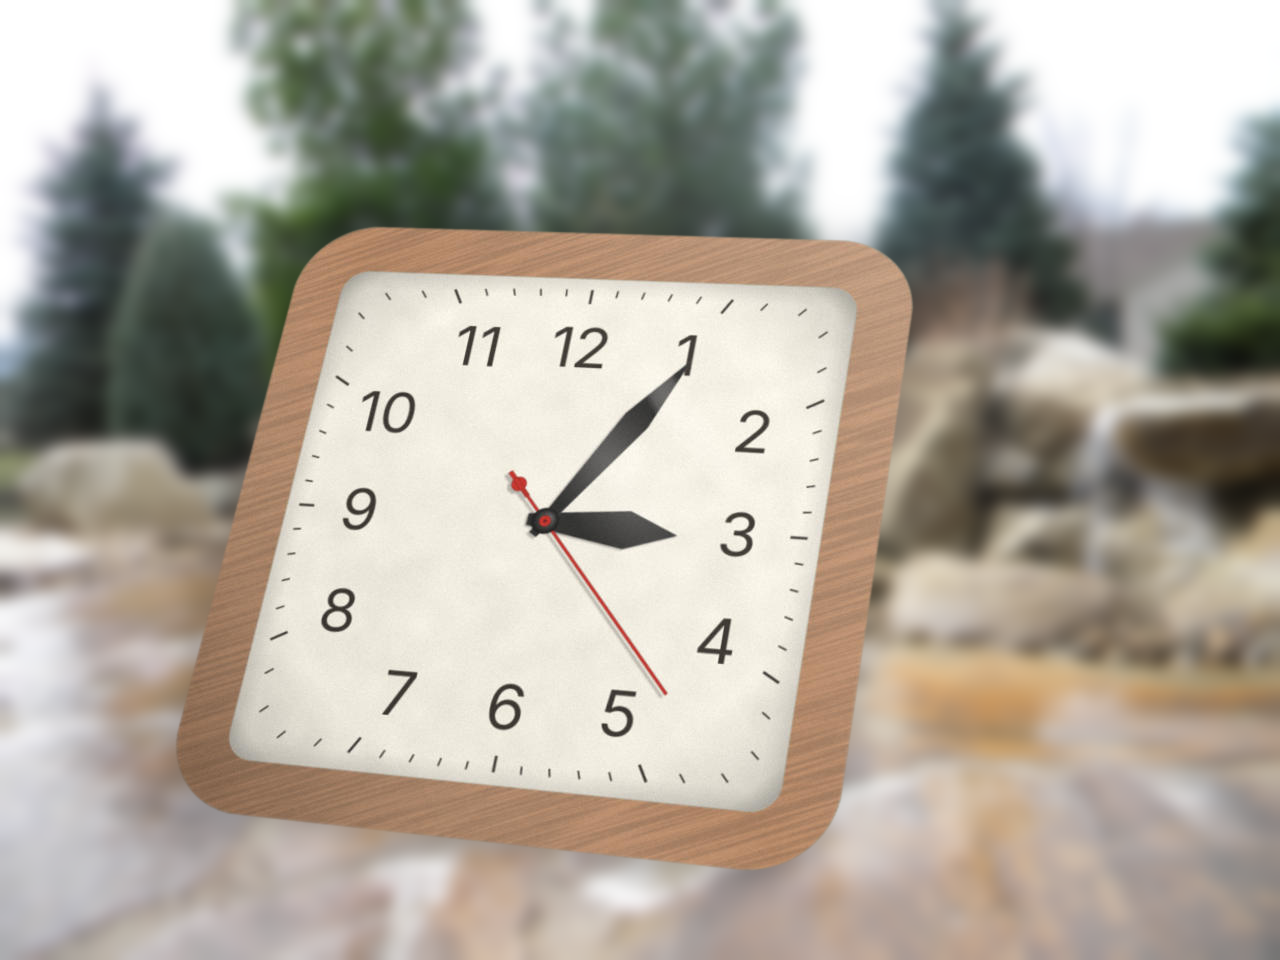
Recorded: 3.05.23
